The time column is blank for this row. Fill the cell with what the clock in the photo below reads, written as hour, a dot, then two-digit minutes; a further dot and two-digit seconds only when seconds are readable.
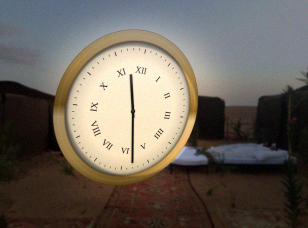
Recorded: 11.28
